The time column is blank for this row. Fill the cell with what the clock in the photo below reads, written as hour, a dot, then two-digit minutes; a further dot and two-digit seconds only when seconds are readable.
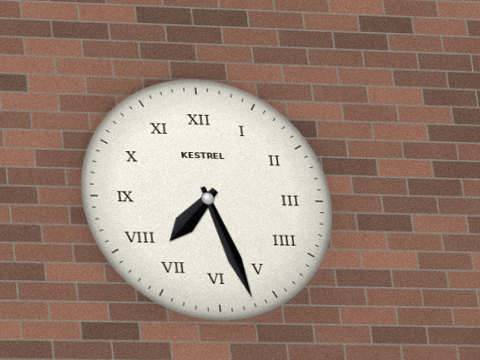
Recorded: 7.27
